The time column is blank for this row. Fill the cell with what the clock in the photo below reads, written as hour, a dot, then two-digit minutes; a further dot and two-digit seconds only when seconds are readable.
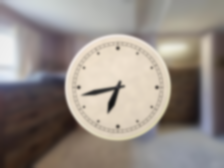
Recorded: 6.43
